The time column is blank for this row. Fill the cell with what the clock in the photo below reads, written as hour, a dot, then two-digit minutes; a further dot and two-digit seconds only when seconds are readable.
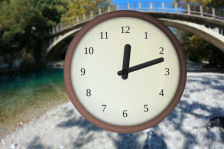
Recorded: 12.12
